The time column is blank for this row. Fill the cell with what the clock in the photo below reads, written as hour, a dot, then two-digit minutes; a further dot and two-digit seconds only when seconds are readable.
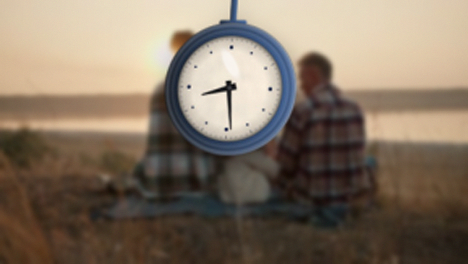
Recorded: 8.29
